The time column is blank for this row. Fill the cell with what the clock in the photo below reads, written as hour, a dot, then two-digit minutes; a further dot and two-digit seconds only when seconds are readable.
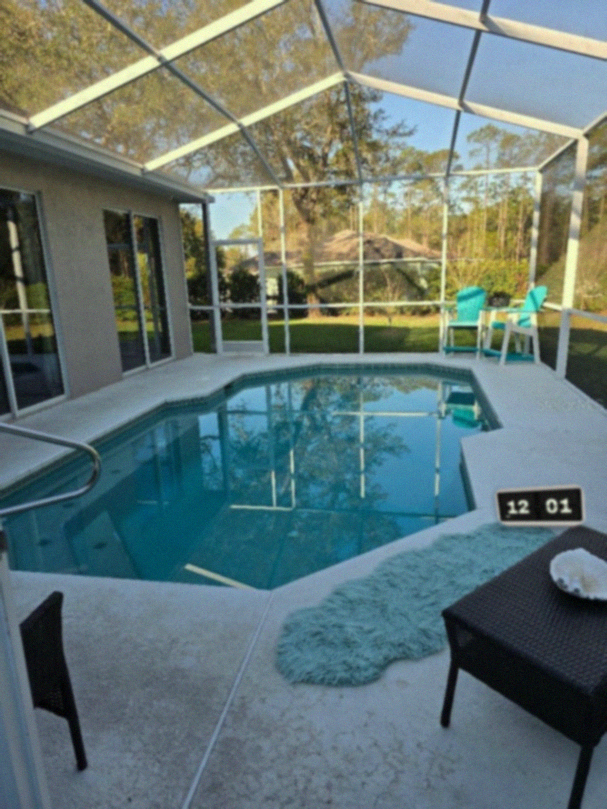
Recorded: 12.01
